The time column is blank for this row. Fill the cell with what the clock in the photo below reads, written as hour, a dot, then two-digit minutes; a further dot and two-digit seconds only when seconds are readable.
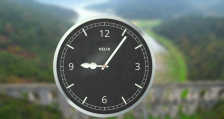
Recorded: 9.06
